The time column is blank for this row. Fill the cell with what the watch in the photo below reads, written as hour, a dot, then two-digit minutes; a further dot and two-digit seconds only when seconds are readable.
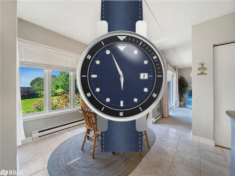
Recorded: 5.56
